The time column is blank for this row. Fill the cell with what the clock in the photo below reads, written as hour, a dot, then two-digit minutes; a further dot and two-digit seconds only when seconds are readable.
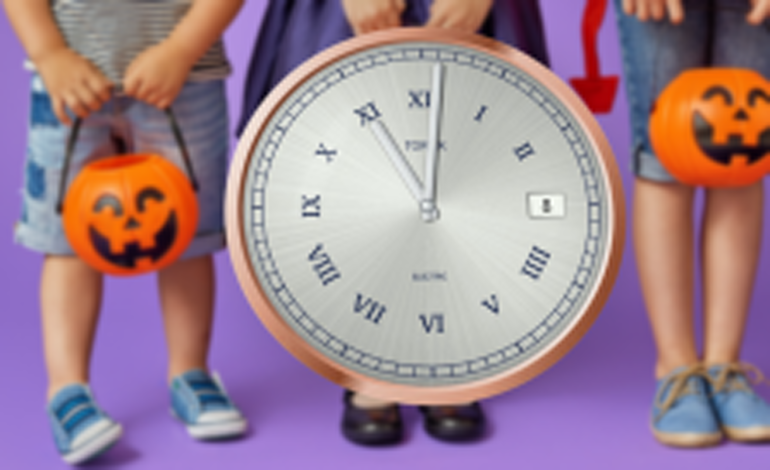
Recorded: 11.01
